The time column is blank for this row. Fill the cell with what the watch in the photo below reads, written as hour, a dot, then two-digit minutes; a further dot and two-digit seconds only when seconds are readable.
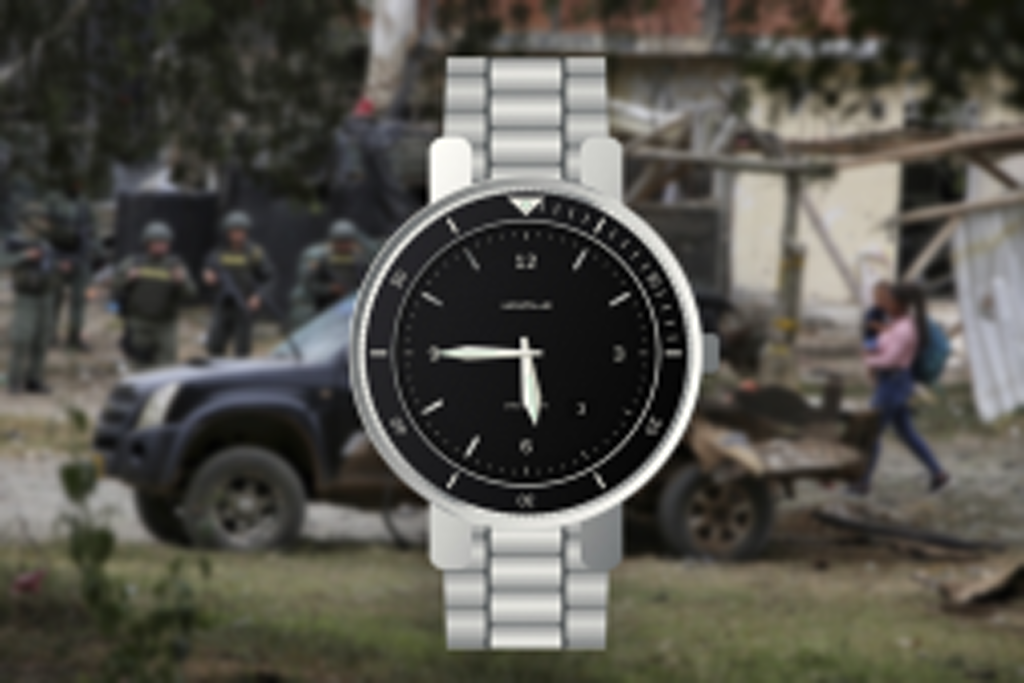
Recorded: 5.45
